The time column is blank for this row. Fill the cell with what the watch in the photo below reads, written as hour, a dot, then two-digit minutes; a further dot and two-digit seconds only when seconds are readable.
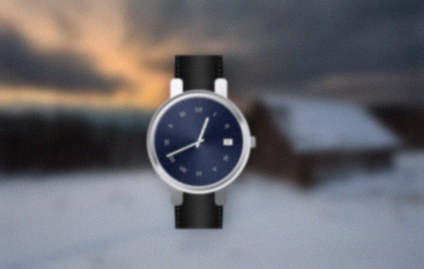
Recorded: 12.41
